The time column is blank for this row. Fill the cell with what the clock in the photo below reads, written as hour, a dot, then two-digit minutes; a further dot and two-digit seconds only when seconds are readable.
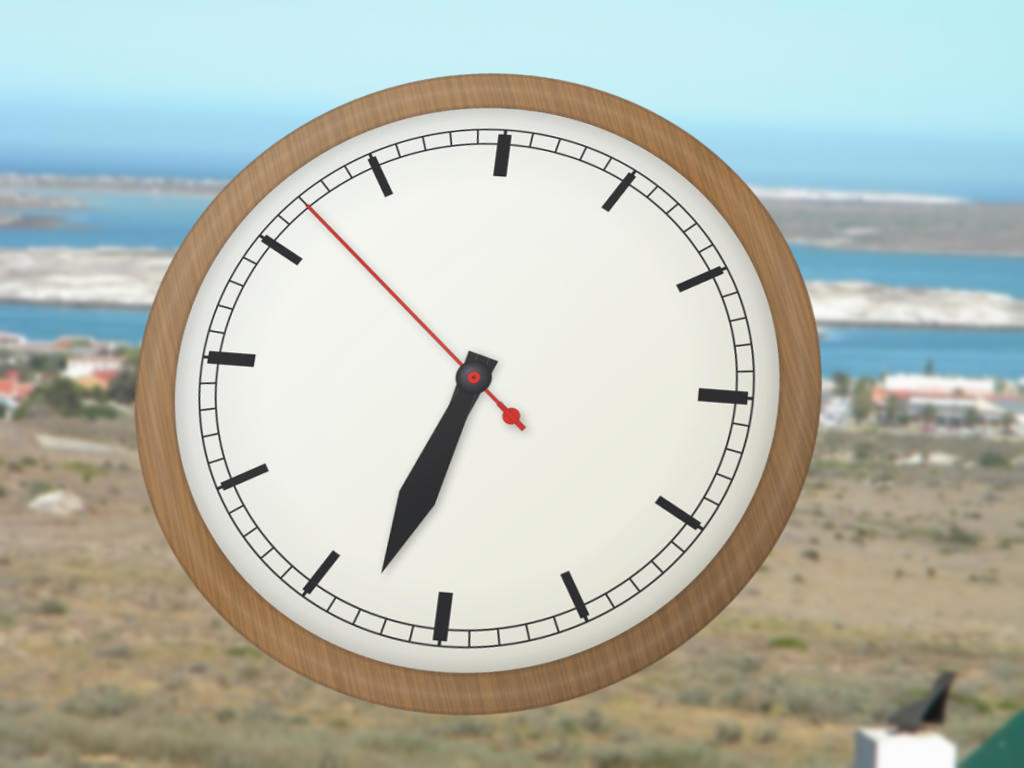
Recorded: 6.32.52
